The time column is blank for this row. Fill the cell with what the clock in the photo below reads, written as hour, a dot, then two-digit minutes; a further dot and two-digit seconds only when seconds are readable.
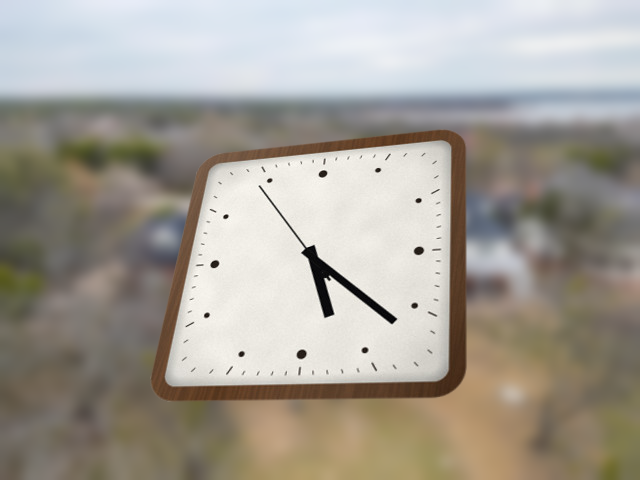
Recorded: 5.21.54
